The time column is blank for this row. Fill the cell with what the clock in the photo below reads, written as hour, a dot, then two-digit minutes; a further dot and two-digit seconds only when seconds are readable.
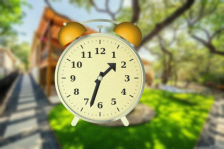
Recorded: 1.33
